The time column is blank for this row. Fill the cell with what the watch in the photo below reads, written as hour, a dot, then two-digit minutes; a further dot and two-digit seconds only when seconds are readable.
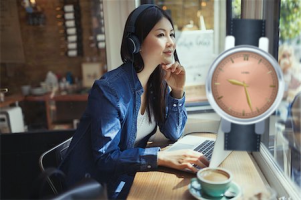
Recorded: 9.27
